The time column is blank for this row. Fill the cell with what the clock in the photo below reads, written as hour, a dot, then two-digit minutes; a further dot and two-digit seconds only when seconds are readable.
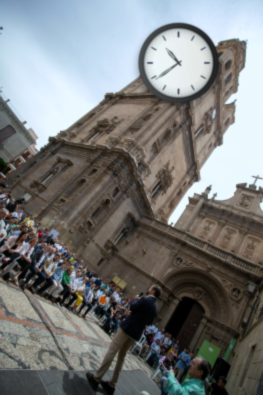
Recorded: 10.39
